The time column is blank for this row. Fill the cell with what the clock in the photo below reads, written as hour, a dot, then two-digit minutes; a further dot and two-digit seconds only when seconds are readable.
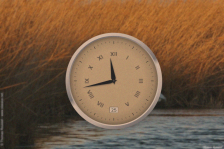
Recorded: 11.43
